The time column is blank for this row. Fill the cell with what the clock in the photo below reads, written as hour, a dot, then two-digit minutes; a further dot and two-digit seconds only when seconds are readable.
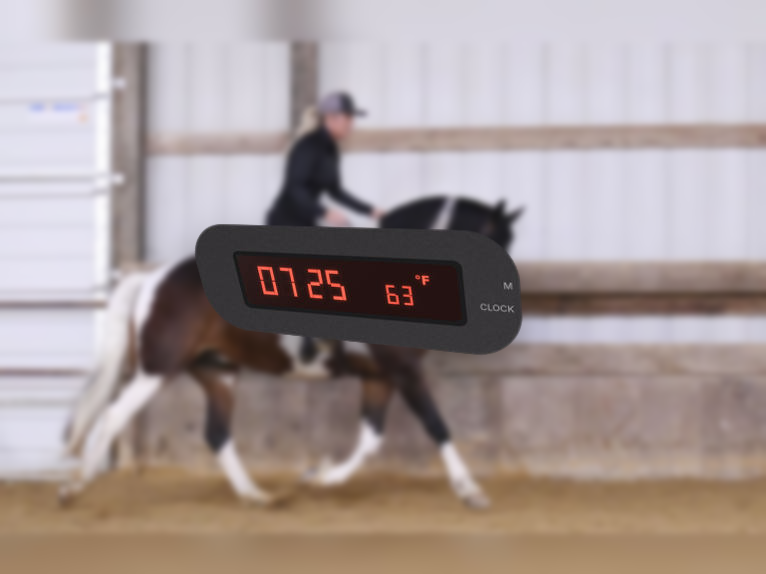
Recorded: 7.25
